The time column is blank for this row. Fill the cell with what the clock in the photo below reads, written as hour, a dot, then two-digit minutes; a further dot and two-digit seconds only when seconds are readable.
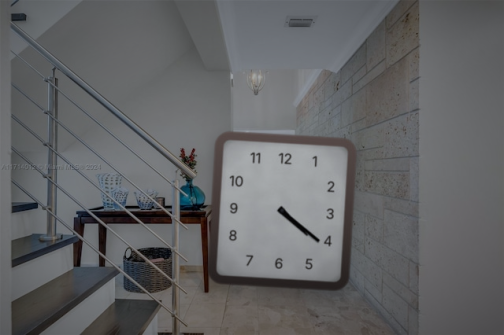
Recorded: 4.21
